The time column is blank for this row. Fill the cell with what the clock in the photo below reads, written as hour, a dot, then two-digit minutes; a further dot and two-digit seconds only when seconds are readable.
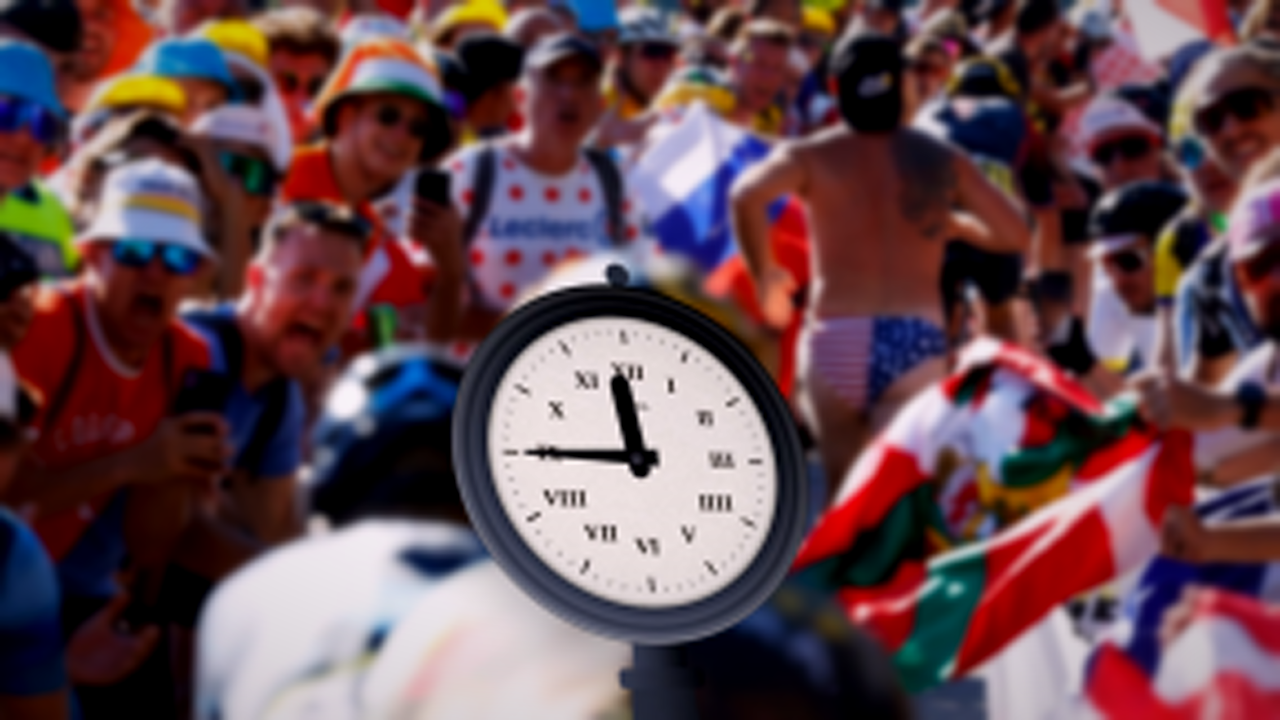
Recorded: 11.45
